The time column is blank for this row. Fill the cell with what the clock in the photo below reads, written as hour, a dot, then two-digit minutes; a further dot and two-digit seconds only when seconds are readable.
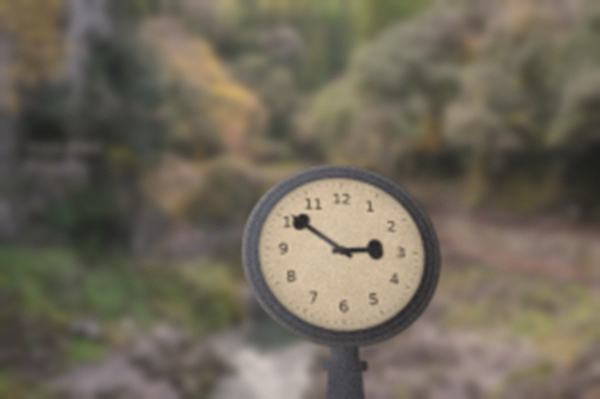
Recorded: 2.51
